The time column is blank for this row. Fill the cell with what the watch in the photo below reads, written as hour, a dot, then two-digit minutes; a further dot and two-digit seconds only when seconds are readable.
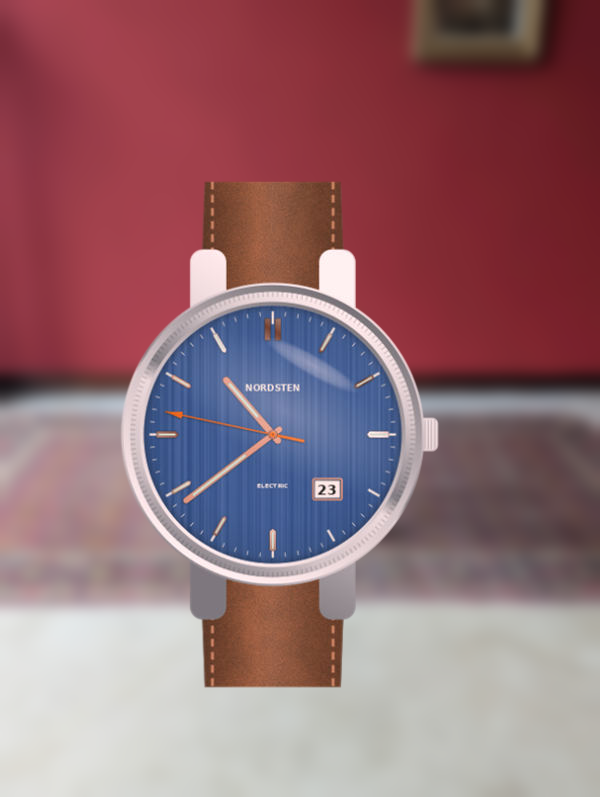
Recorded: 10.38.47
